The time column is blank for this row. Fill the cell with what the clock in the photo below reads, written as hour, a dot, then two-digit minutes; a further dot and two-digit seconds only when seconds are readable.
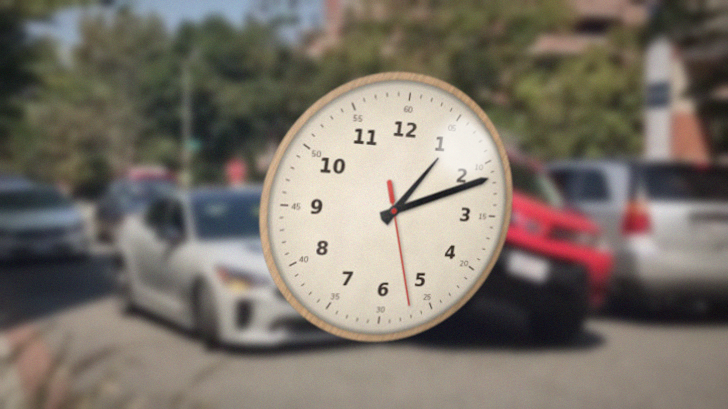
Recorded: 1.11.27
